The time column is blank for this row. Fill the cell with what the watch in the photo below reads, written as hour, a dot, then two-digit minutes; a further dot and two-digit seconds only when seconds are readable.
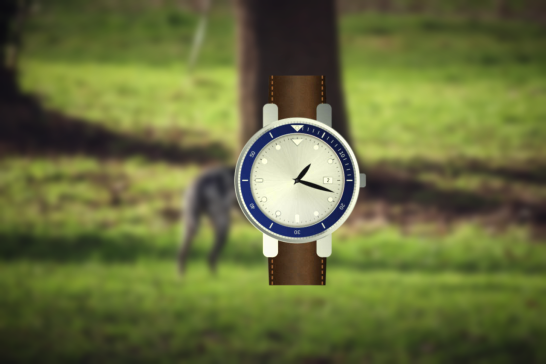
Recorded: 1.18
